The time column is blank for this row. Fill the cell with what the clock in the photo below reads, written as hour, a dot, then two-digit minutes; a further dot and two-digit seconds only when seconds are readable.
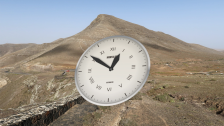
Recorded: 12.51
